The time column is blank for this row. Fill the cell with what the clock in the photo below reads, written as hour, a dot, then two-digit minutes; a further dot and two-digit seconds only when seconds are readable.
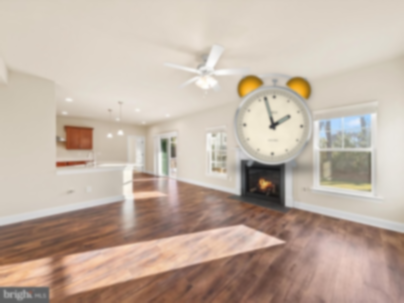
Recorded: 1.57
